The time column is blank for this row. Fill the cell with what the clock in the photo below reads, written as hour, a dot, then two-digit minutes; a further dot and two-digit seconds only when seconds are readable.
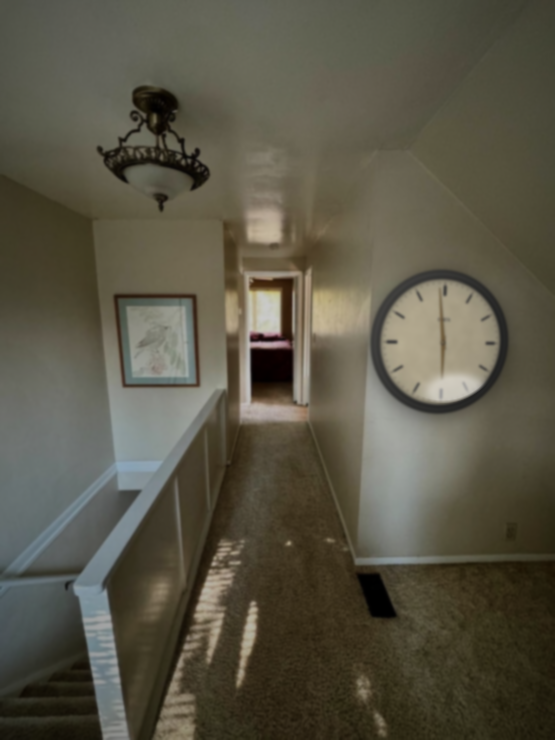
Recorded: 5.59
